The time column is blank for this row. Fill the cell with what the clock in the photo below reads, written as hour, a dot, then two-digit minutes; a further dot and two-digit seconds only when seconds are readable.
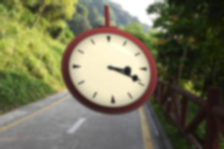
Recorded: 3.19
